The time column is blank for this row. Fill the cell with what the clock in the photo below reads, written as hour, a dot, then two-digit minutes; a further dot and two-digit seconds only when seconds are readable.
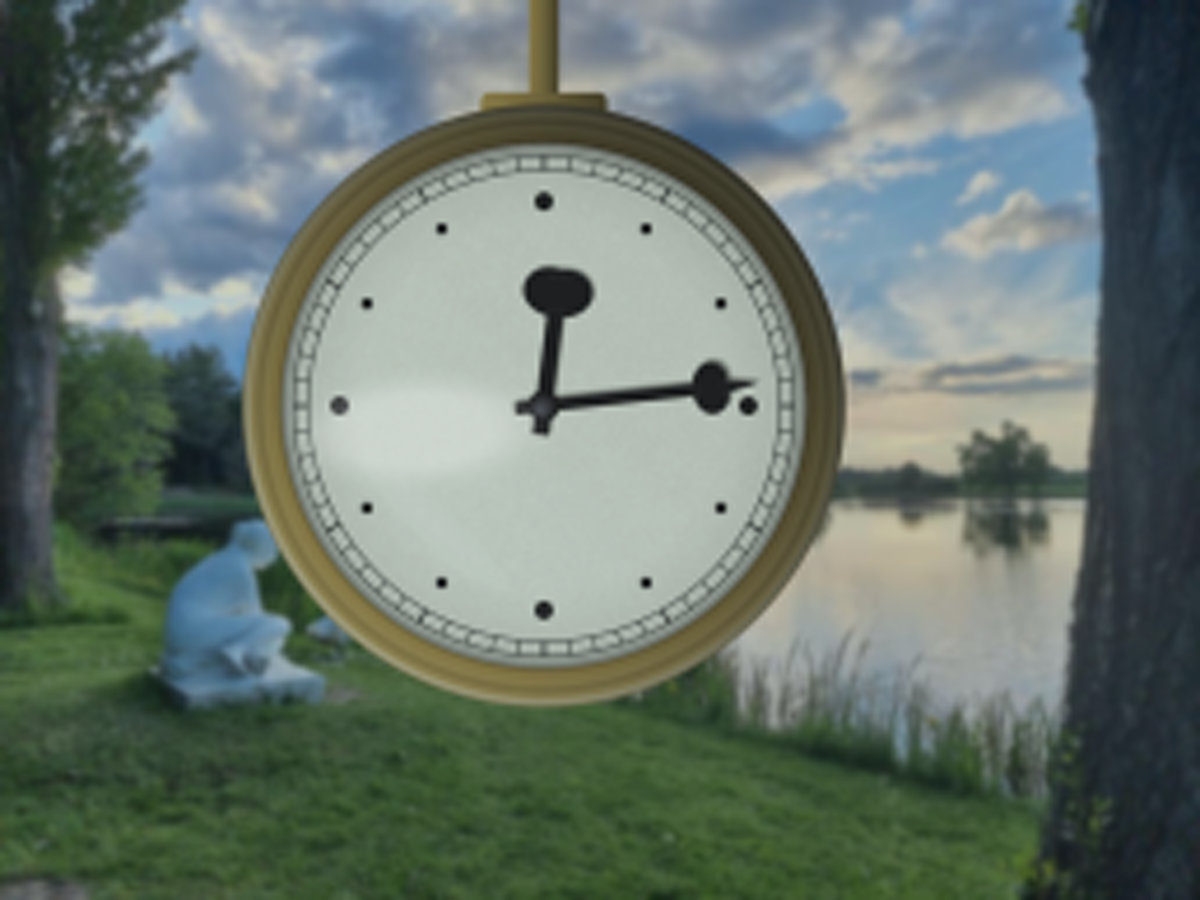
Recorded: 12.14
